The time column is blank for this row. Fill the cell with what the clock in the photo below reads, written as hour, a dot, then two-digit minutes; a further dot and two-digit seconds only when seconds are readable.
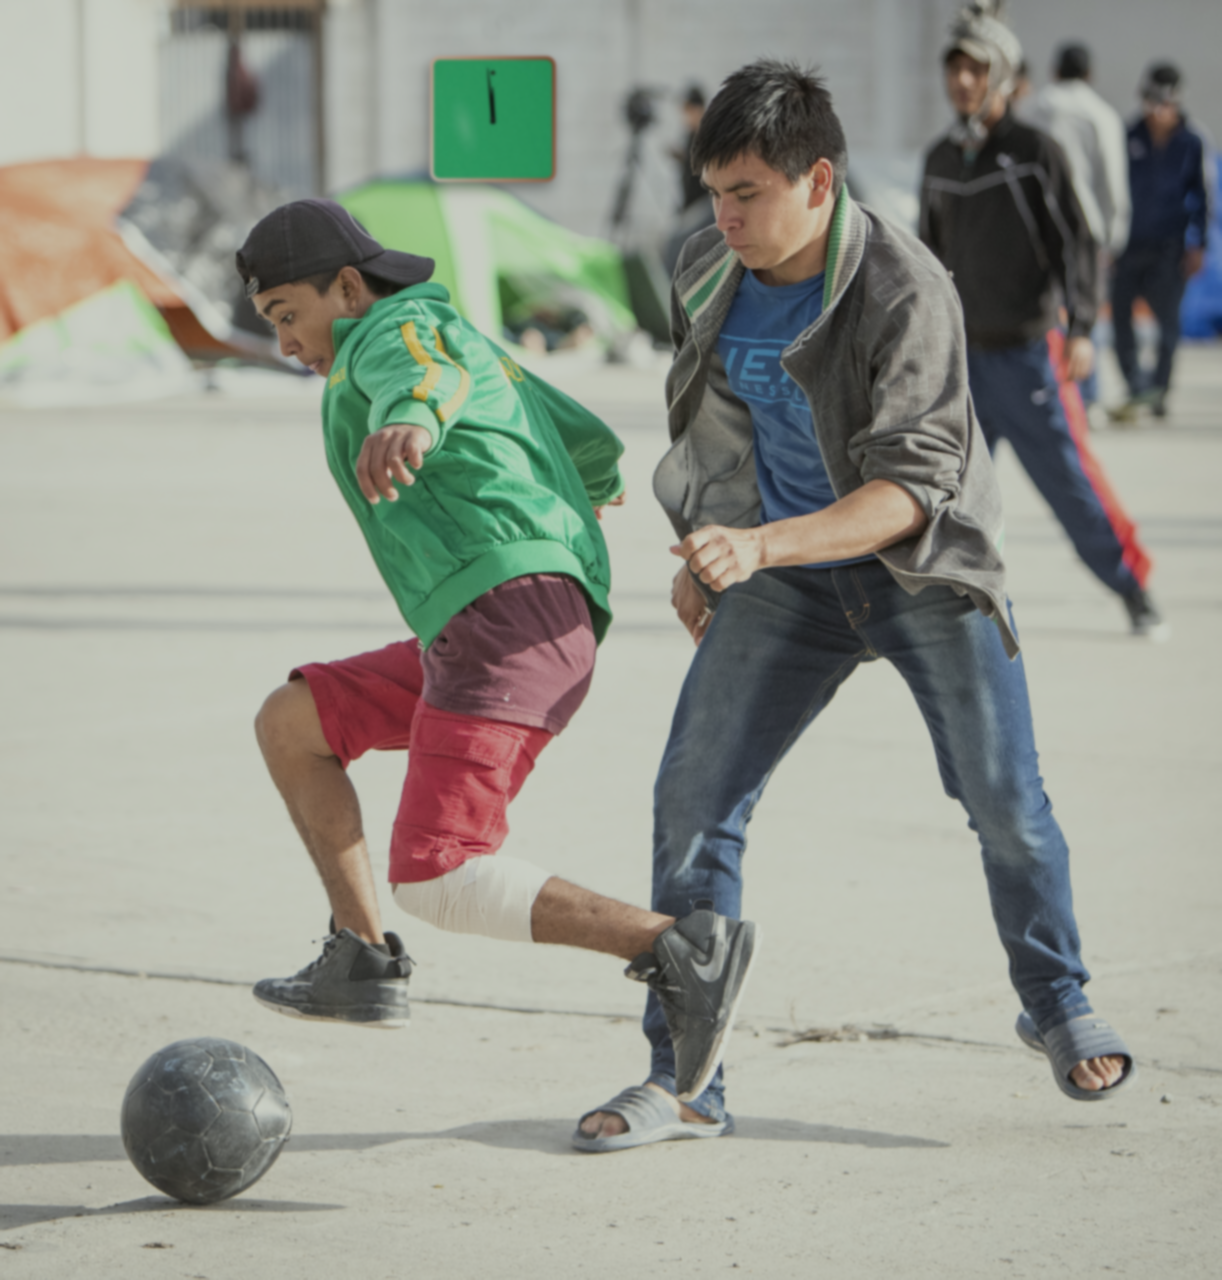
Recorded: 11.59
